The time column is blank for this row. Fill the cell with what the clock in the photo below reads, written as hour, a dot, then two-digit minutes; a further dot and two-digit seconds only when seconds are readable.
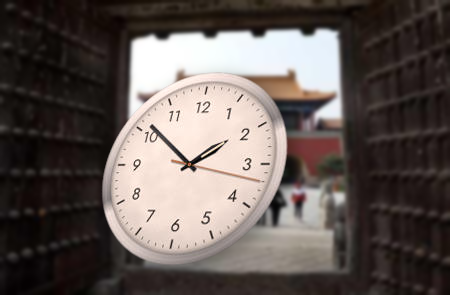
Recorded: 1.51.17
